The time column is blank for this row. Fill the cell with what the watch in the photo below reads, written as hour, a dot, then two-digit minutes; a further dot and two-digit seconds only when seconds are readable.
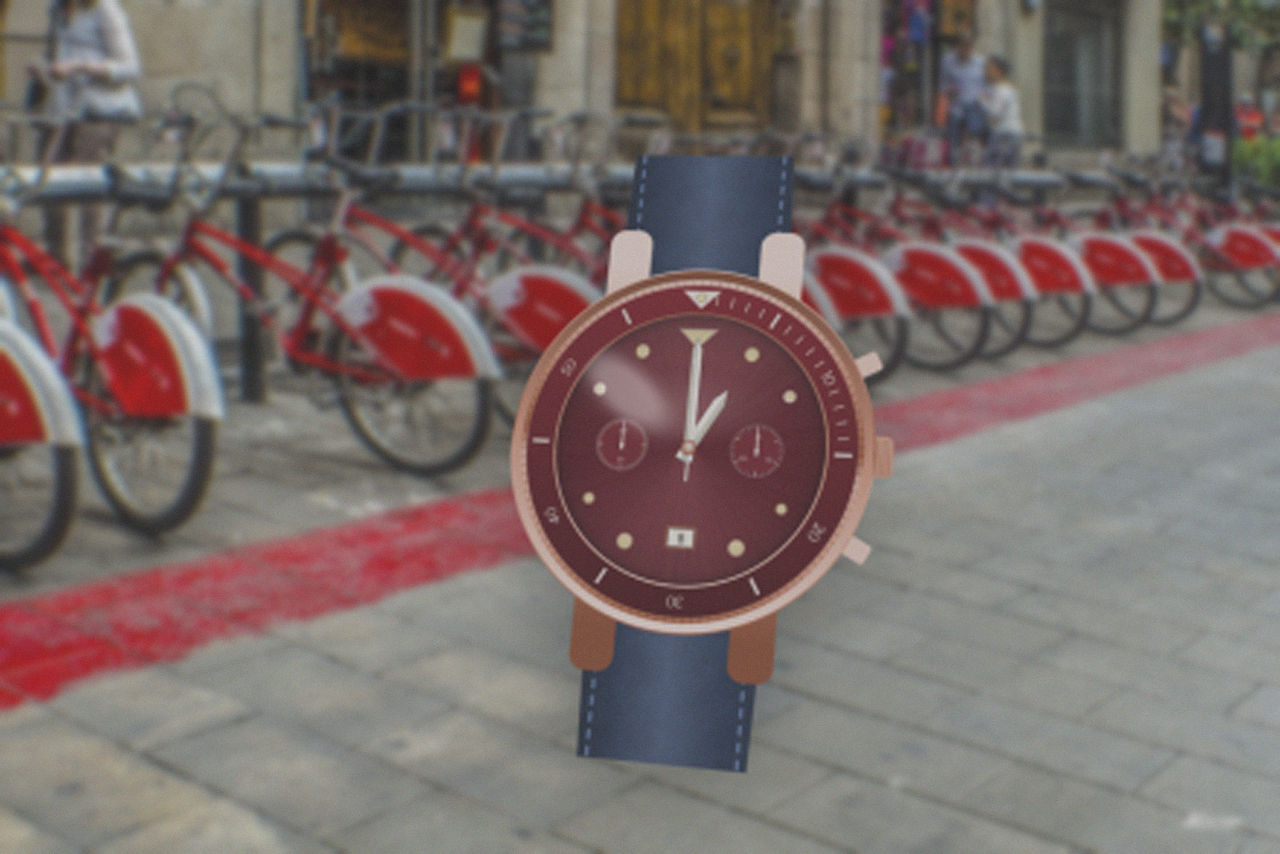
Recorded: 1.00
